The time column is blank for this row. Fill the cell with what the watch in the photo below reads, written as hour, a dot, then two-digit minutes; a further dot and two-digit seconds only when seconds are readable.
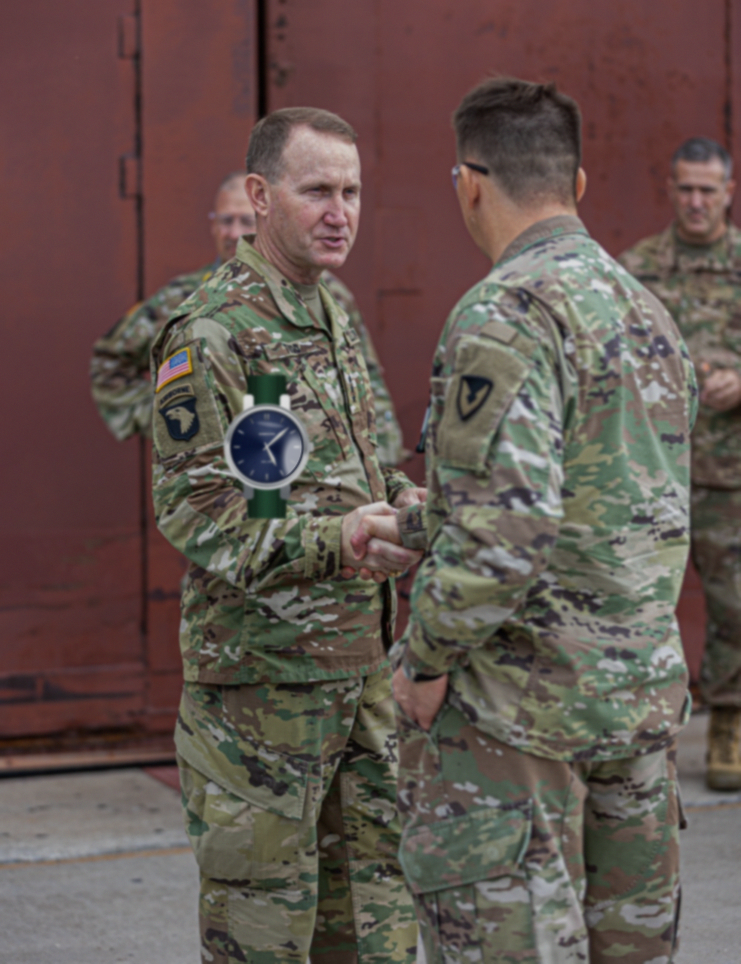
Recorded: 5.08
